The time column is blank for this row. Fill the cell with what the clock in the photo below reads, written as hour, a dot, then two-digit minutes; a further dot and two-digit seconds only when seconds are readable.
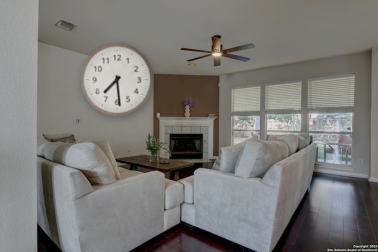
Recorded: 7.29
